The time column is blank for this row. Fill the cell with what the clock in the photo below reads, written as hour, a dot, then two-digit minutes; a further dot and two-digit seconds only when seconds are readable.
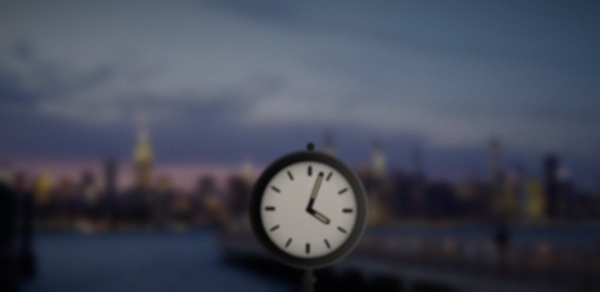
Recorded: 4.03
